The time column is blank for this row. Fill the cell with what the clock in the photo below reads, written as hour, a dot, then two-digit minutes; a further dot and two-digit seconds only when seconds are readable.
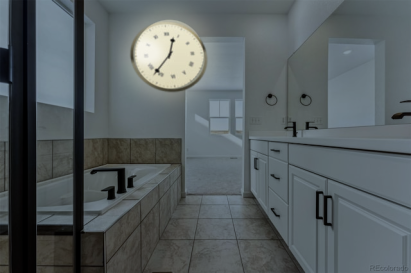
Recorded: 12.37
